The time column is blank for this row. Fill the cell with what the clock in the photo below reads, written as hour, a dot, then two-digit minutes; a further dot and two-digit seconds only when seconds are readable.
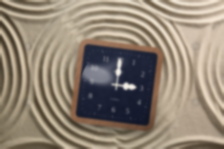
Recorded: 3.00
